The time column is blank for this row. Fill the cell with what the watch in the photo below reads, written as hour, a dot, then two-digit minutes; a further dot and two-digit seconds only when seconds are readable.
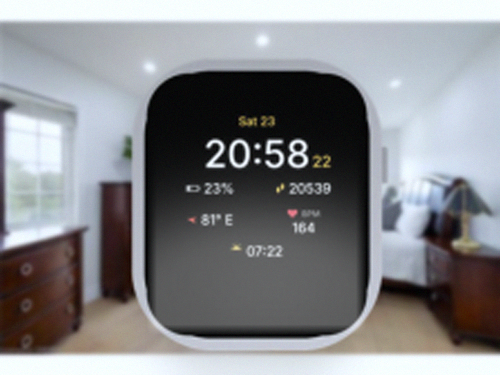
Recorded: 20.58
